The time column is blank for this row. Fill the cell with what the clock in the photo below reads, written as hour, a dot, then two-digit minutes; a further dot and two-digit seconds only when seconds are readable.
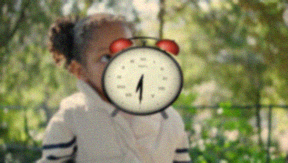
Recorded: 6.30
